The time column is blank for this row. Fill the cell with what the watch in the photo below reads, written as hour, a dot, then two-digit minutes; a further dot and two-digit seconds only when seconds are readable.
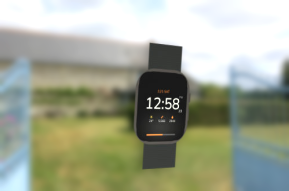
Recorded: 12.58
